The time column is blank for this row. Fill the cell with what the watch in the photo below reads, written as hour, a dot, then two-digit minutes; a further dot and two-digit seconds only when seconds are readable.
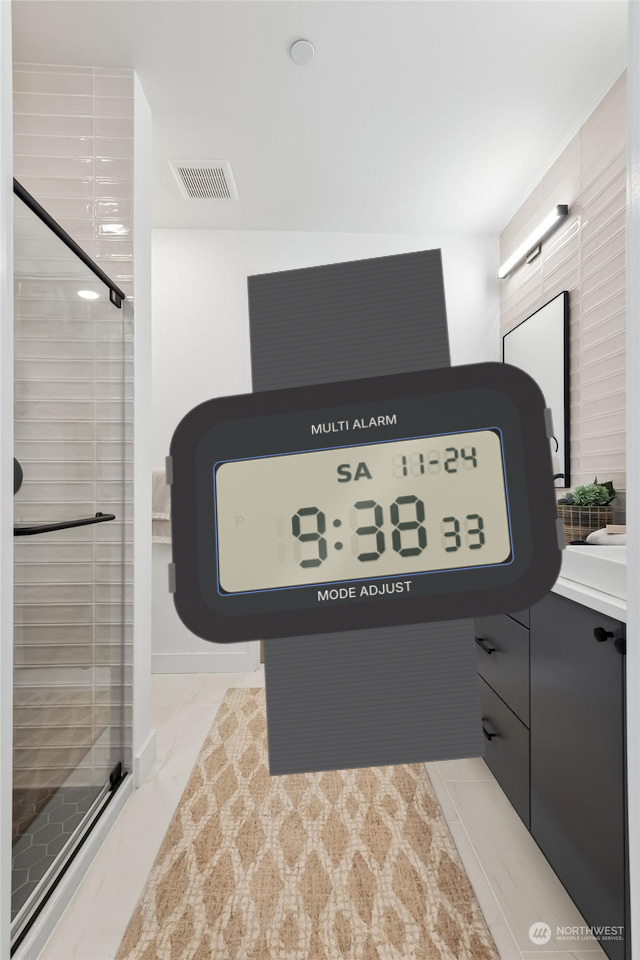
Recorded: 9.38.33
